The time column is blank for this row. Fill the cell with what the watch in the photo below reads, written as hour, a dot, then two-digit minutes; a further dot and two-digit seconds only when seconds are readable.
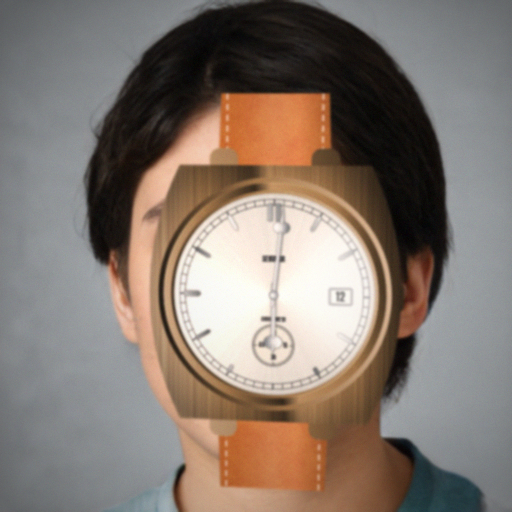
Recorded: 6.01
